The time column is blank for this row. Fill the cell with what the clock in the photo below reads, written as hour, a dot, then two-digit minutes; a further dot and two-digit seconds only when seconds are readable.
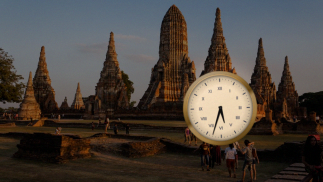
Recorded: 5.33
